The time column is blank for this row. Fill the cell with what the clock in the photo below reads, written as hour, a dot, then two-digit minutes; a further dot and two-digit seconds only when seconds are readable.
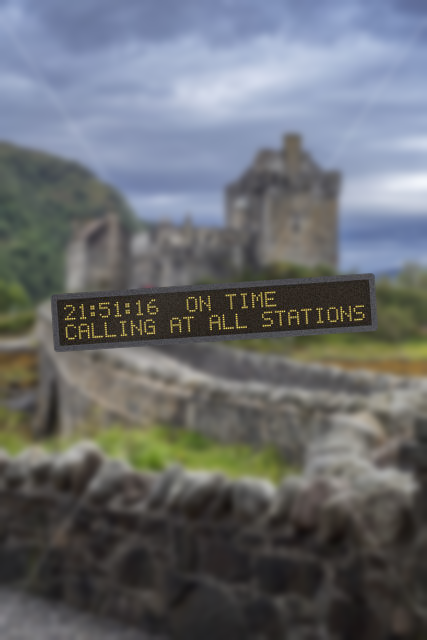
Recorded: 21.51.16
